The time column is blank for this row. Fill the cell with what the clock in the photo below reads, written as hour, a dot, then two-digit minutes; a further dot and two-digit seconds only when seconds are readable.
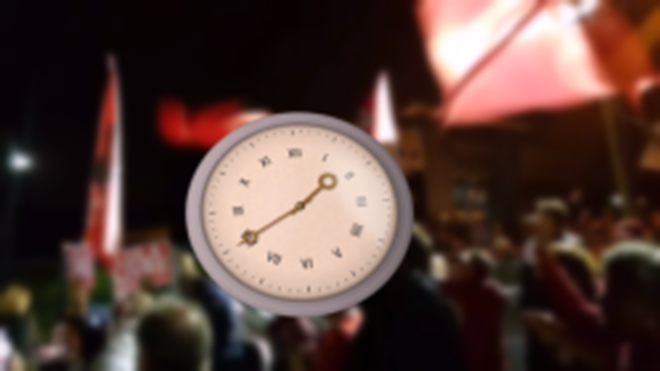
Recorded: 1.40
